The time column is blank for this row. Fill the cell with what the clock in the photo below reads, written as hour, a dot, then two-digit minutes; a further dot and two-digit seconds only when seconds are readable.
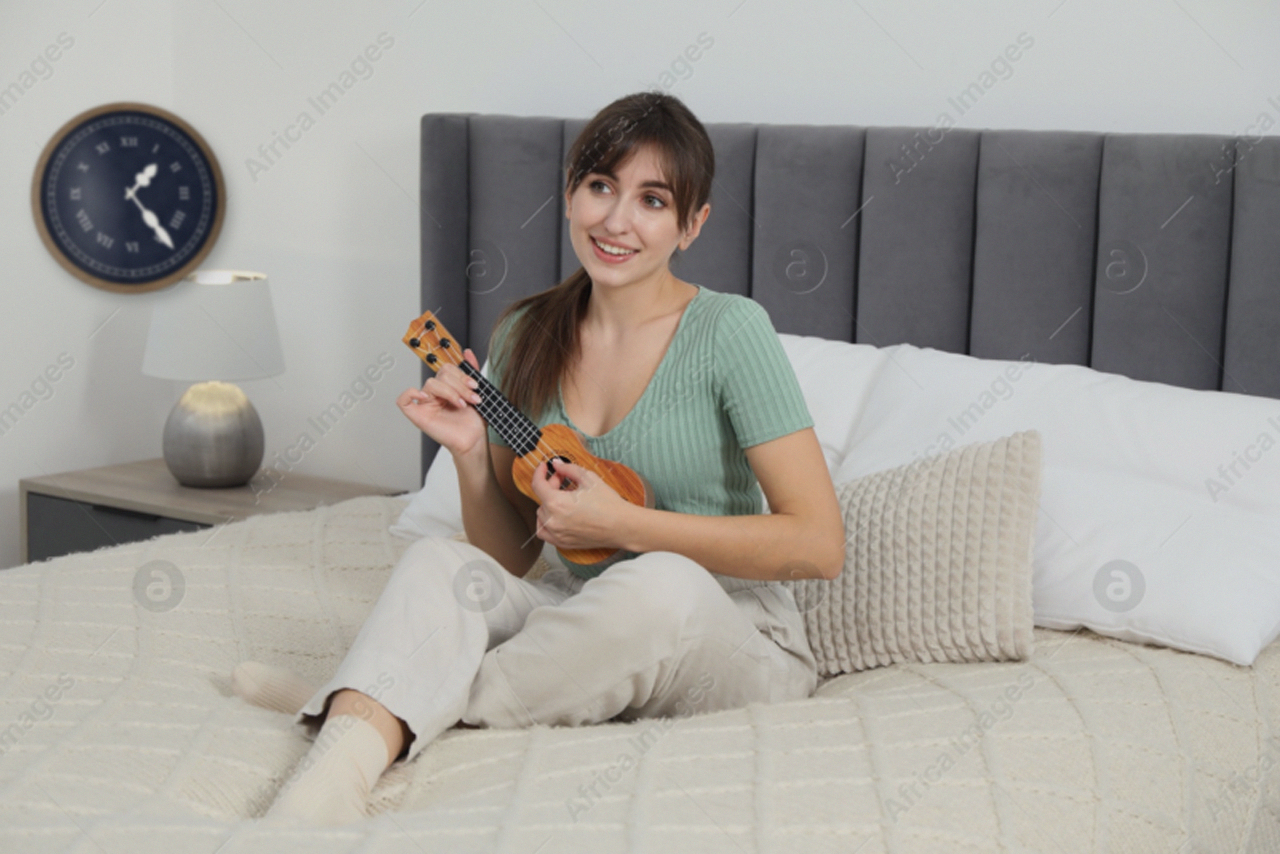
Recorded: 1.24
